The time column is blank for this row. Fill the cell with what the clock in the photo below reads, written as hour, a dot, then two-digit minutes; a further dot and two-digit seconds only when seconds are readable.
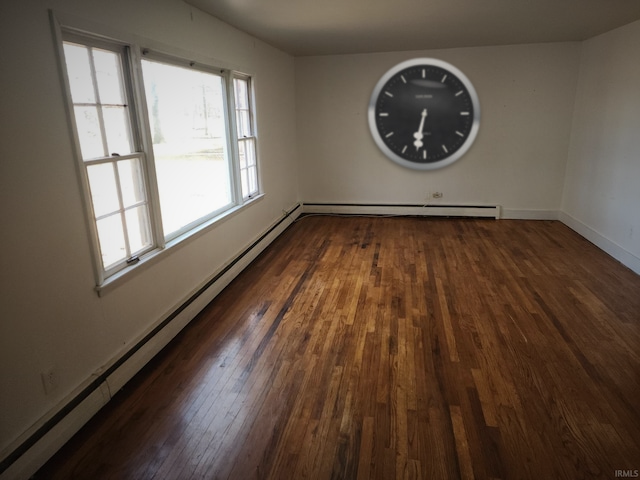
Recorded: 6.32
